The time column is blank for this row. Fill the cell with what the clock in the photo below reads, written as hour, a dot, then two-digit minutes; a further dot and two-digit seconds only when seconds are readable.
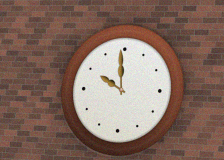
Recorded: 9.59
